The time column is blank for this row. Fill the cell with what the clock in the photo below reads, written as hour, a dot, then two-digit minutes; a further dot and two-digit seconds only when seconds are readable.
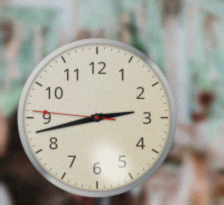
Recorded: 2.42.46
